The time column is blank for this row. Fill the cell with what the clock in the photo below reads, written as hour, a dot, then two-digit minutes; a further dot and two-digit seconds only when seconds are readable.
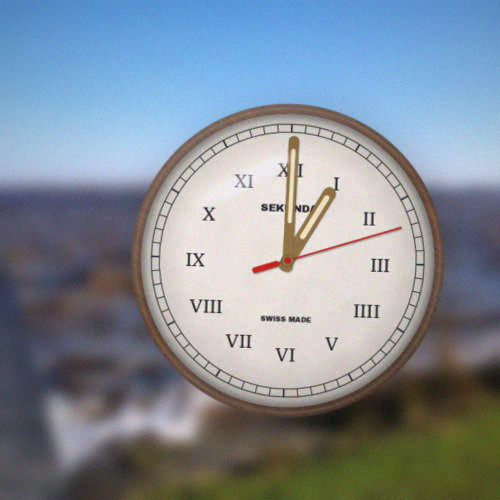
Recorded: 1.00.12
